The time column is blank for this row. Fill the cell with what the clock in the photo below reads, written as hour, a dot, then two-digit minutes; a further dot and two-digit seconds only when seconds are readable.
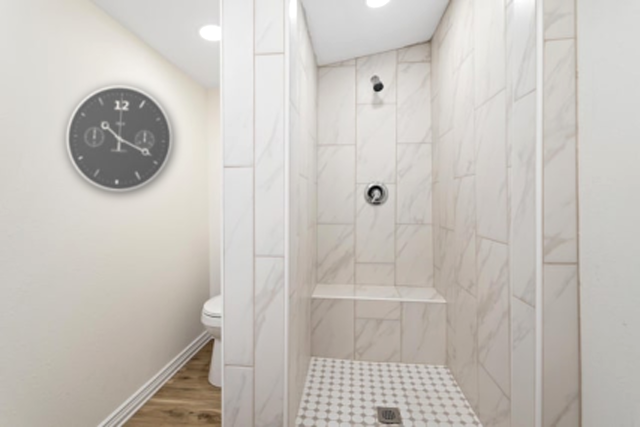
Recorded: 10.19
